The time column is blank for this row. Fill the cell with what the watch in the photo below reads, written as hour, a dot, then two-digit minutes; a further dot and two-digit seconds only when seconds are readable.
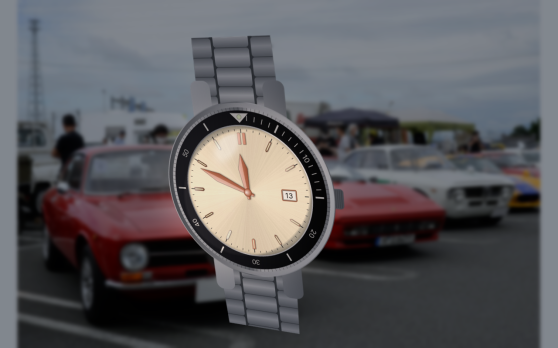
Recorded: 11.49
